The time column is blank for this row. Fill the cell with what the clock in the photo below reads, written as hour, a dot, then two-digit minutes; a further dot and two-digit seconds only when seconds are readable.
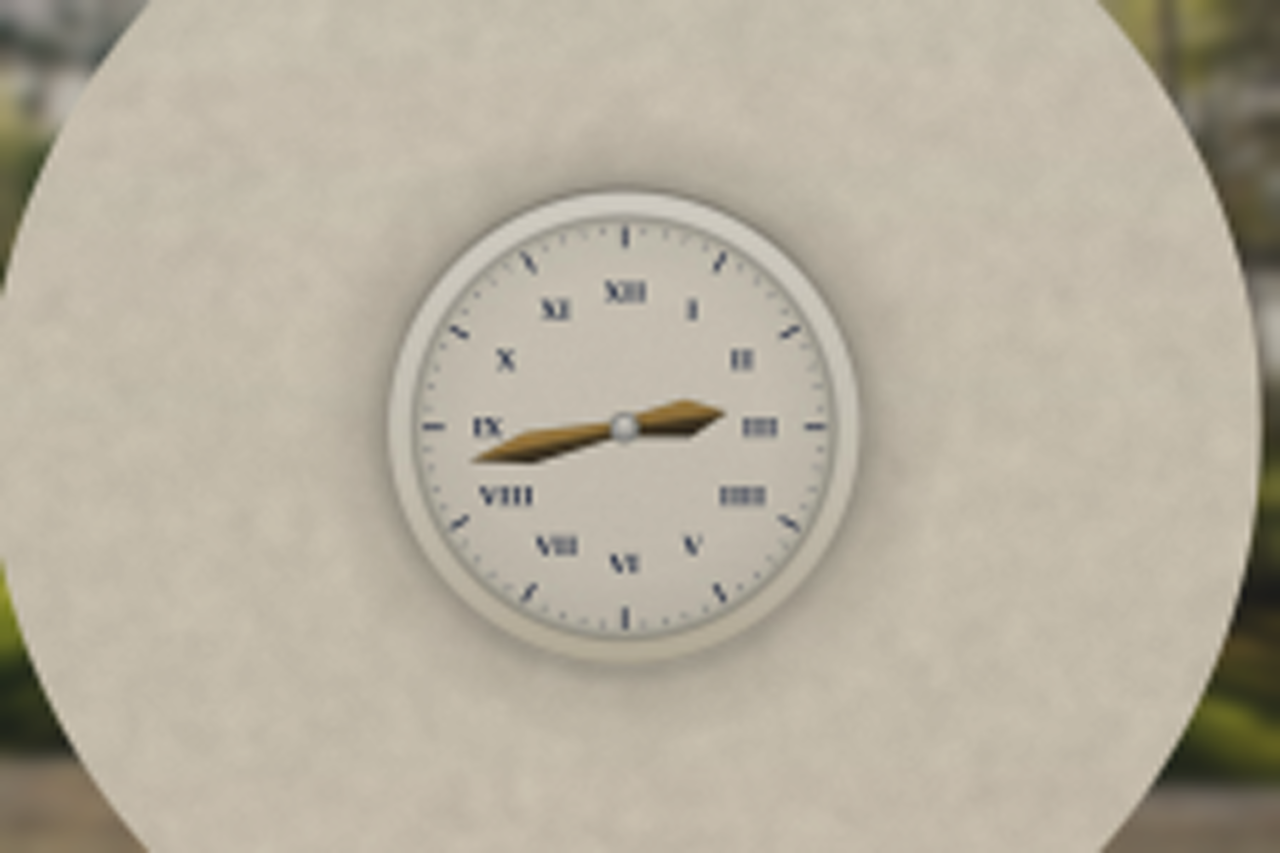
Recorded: 2.43
